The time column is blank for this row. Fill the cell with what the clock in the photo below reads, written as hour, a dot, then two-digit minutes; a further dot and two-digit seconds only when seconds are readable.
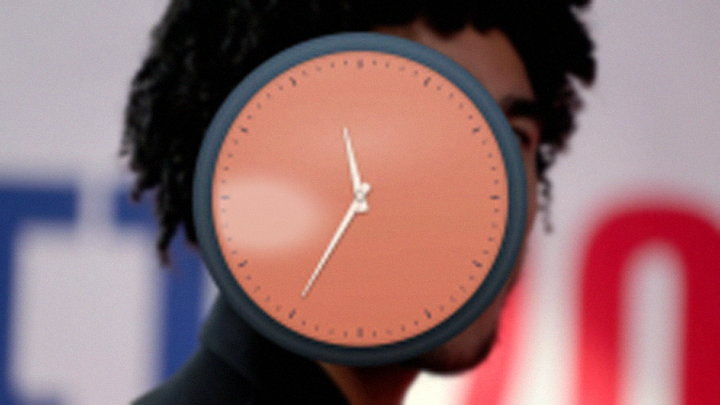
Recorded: 11.35
